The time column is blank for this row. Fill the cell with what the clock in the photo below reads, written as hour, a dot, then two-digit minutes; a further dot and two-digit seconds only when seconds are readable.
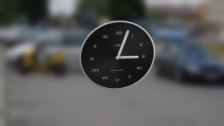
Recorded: 3.03
